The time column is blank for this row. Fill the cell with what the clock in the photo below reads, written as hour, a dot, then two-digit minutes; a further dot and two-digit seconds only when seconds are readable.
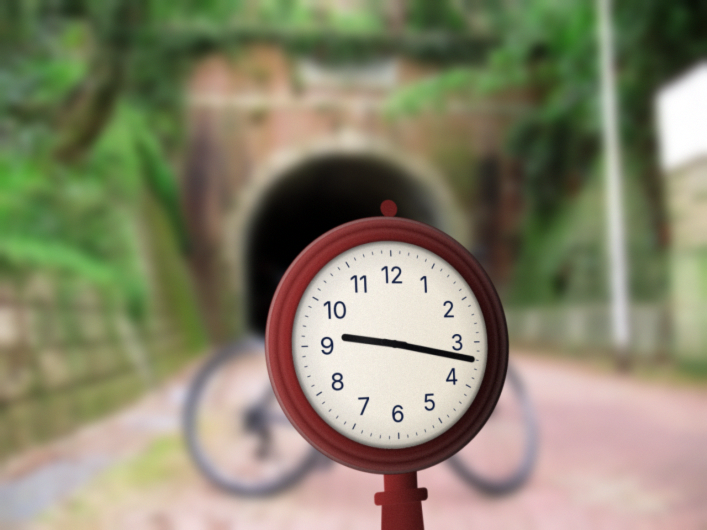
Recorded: 9.17
